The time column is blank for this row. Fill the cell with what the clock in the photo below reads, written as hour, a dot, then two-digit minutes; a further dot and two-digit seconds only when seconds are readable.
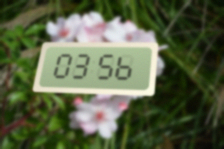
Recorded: 3.56
